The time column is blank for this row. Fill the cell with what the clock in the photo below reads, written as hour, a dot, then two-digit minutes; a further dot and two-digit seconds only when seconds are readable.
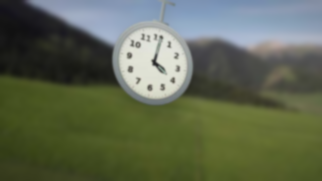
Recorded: 4.01
